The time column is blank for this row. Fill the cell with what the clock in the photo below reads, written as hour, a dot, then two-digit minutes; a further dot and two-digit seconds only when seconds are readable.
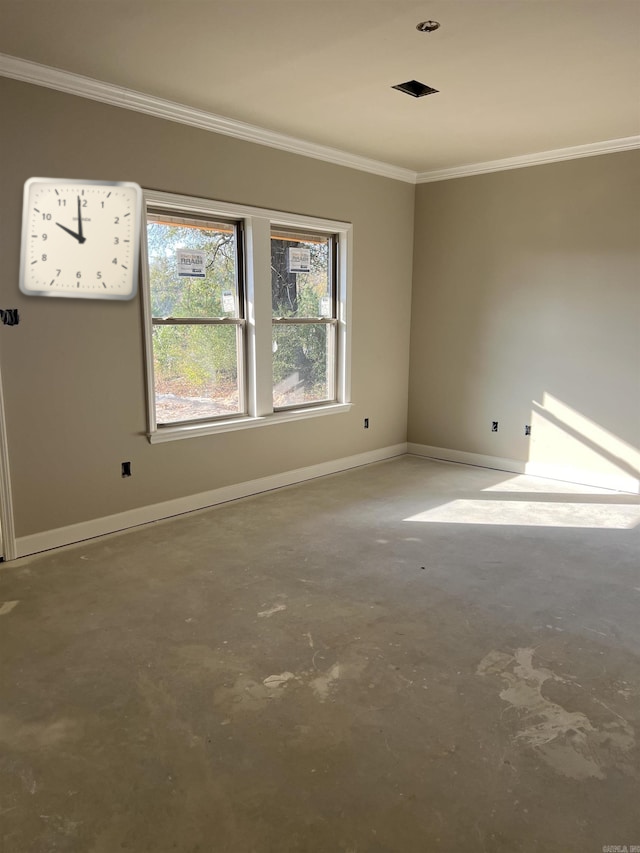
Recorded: 9.59
